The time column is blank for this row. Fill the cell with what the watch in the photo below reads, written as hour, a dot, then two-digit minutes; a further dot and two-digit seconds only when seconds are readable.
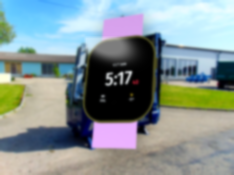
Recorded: 5.17
